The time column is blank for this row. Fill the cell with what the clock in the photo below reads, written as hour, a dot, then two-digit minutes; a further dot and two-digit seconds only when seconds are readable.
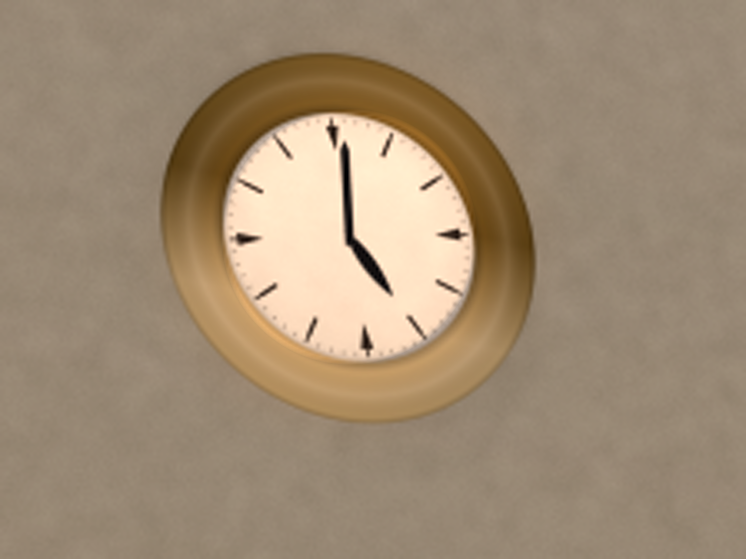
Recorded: 5.01
